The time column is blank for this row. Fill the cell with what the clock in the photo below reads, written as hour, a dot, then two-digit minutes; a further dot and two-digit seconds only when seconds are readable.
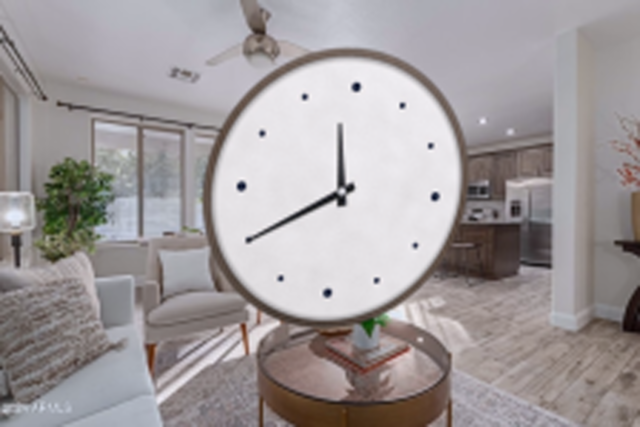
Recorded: 11.40
